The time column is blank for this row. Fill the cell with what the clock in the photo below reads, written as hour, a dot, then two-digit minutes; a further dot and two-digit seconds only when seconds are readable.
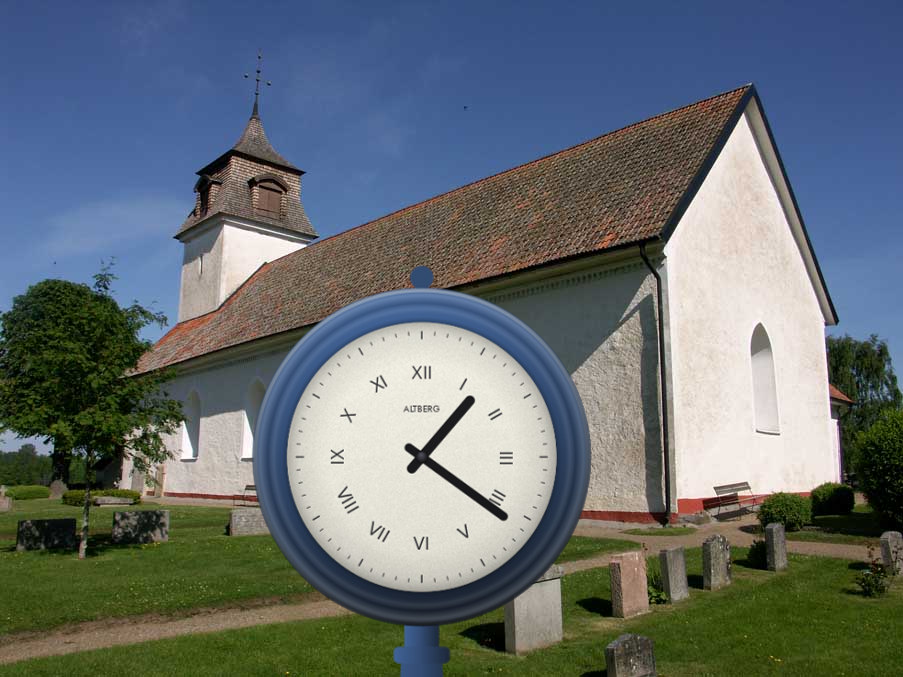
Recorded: 1.21
